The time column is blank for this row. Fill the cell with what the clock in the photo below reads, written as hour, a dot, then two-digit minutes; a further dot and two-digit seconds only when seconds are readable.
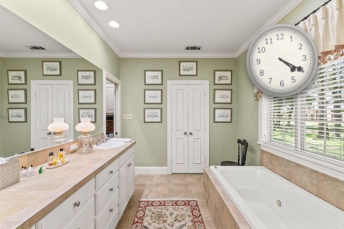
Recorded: 4.20
